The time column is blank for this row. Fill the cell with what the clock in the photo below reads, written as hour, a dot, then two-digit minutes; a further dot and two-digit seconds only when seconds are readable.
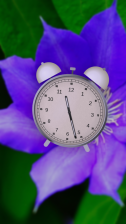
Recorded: 11.27
